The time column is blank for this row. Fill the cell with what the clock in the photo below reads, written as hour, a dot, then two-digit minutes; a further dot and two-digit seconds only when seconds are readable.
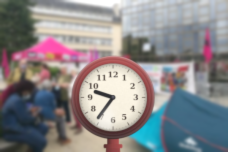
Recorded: 9.36
